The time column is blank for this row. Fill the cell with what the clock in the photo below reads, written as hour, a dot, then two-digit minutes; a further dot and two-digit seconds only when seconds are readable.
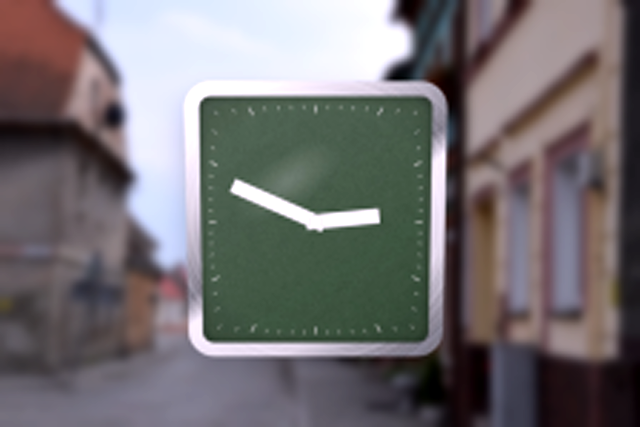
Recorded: 2.49
